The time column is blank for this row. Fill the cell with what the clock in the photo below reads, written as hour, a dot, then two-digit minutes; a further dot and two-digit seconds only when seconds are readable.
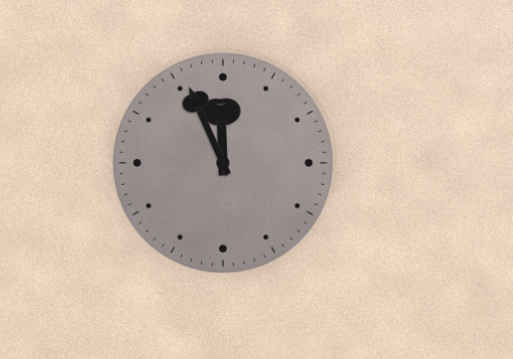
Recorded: 11.56
